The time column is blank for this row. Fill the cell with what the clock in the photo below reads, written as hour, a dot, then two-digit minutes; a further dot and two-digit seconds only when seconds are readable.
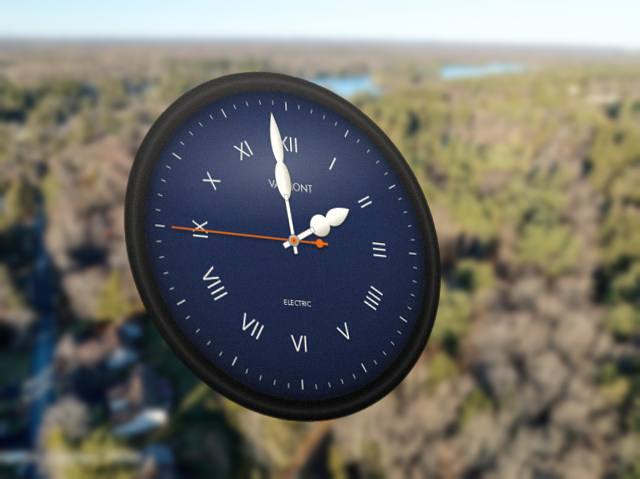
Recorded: 1.58.45
